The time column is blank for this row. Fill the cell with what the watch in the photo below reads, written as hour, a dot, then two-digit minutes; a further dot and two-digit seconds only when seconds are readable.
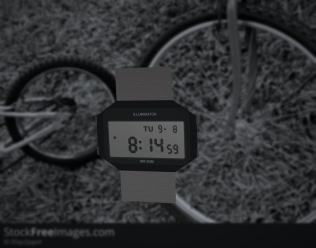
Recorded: 8.14.59
